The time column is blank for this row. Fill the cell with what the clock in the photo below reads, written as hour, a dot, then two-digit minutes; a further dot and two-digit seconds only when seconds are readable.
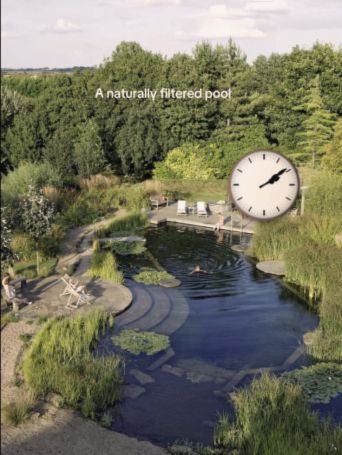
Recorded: 2.09
